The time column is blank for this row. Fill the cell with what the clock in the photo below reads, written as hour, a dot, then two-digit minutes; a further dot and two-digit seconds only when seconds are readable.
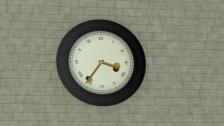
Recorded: 3.36
